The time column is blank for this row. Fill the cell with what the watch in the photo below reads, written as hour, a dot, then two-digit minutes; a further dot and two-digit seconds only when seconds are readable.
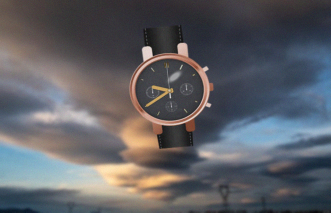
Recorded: 9.40
